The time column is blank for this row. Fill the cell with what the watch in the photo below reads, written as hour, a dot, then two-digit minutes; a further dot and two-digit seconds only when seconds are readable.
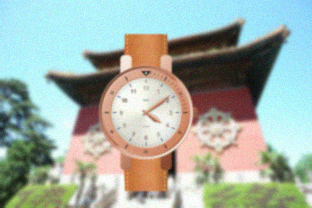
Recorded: 4.09
